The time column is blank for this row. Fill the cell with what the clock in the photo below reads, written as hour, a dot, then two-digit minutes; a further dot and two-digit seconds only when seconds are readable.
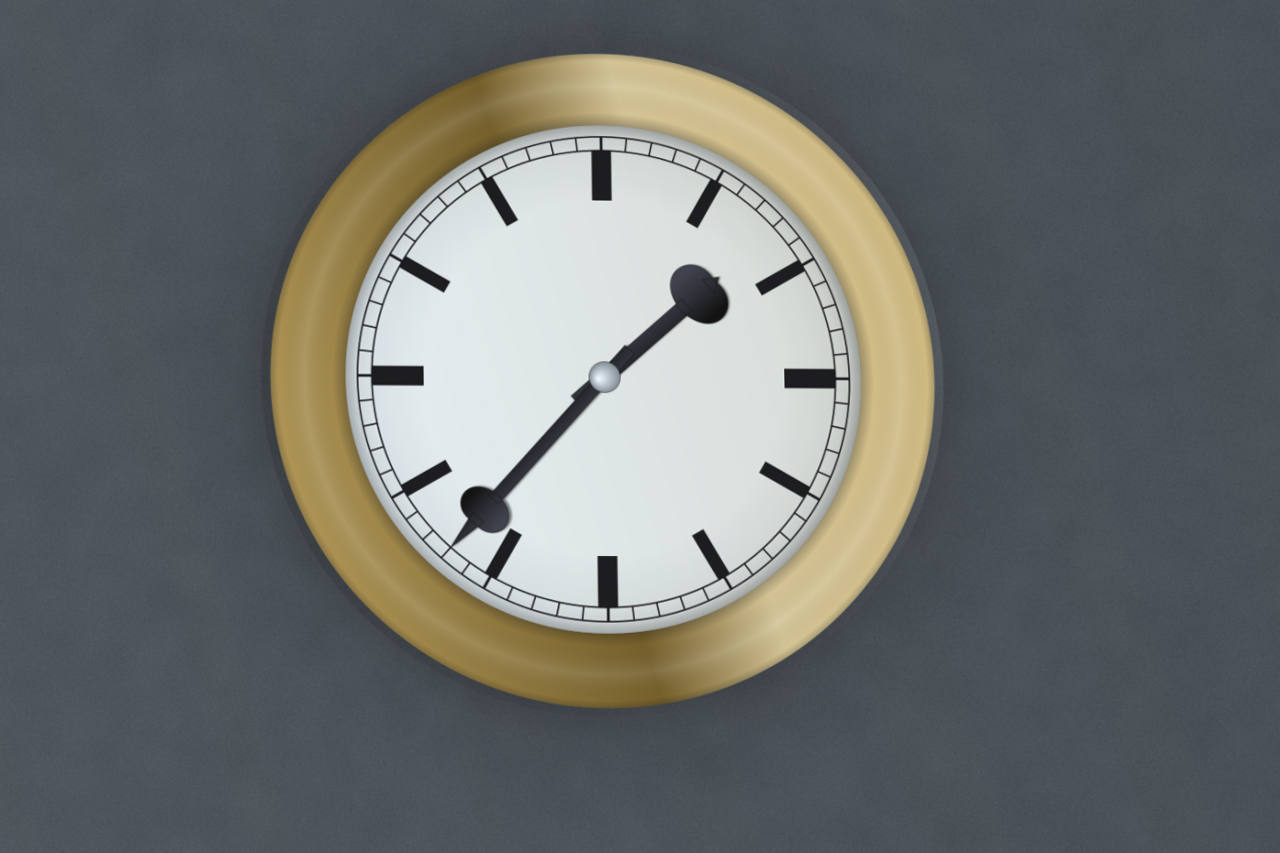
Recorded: 1.37
